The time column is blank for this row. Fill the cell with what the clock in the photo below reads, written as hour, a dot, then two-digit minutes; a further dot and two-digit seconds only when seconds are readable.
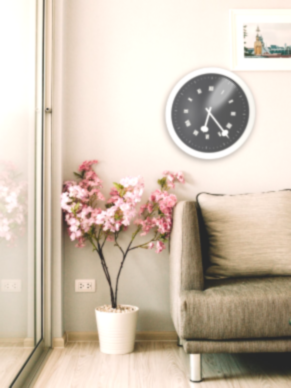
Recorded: 6.23
